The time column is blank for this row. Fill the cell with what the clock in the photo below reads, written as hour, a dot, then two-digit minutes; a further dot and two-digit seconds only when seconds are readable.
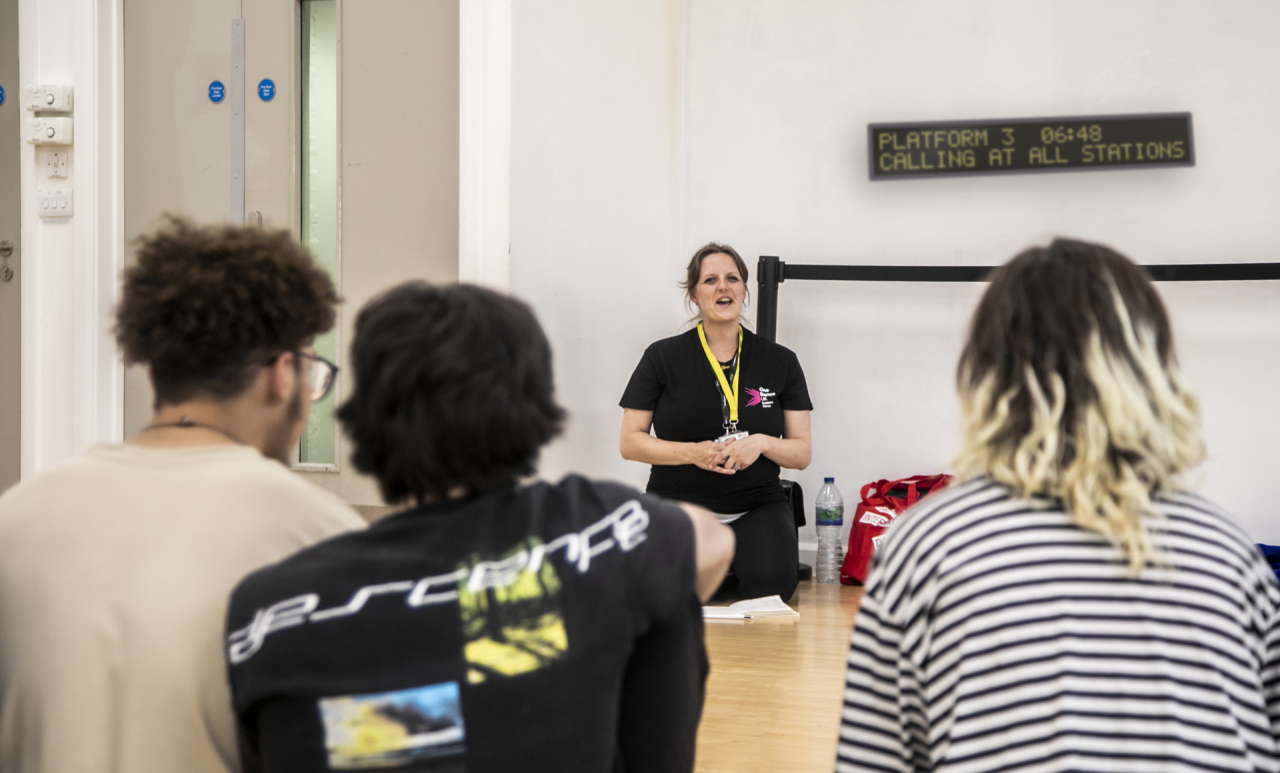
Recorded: 6.48
